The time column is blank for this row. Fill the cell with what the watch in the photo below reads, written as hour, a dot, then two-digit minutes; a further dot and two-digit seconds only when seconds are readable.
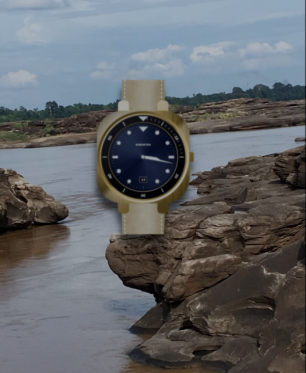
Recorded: 3.17
